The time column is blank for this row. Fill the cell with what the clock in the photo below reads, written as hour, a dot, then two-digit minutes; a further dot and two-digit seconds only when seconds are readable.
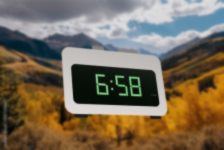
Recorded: 6.58
